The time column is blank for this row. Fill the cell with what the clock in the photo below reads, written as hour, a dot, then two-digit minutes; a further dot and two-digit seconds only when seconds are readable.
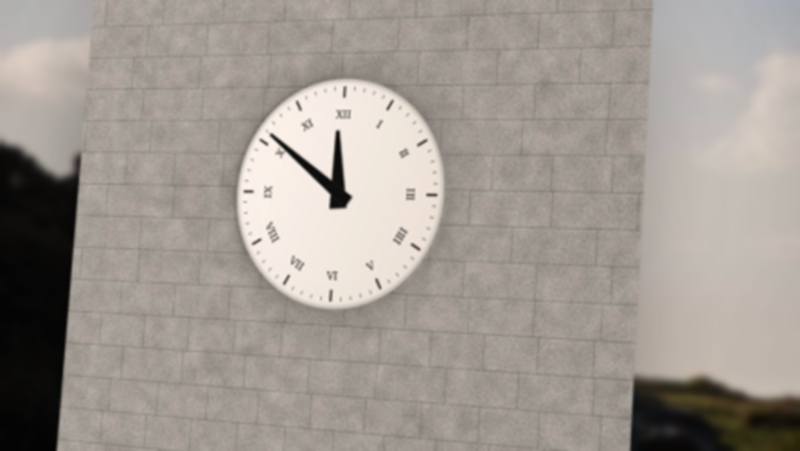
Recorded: 11.51
